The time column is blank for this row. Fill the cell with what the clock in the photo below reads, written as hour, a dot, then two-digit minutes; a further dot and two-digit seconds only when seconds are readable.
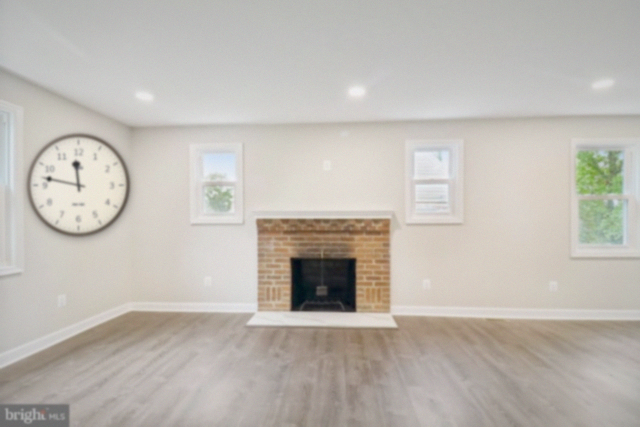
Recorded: 11.47
